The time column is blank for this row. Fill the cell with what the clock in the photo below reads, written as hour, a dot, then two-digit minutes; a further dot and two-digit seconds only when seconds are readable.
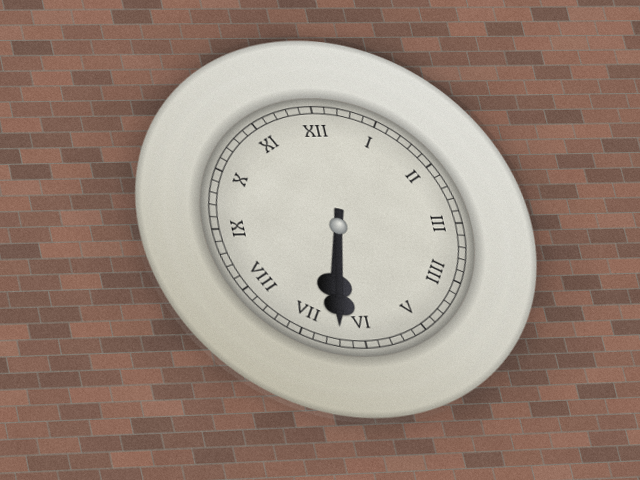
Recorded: 6.32
